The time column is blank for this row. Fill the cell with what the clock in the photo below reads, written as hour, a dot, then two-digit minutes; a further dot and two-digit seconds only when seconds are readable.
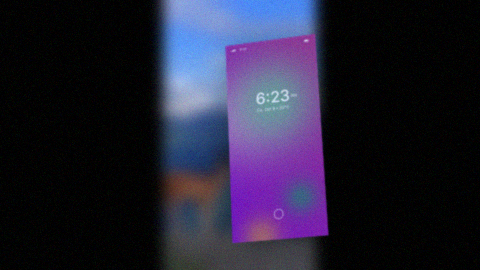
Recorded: 6.23
